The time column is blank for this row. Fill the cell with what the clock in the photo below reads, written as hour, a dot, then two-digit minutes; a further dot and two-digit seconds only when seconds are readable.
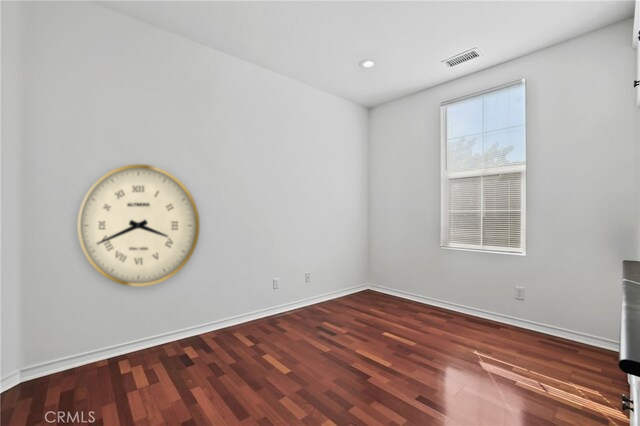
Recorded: 3.41
